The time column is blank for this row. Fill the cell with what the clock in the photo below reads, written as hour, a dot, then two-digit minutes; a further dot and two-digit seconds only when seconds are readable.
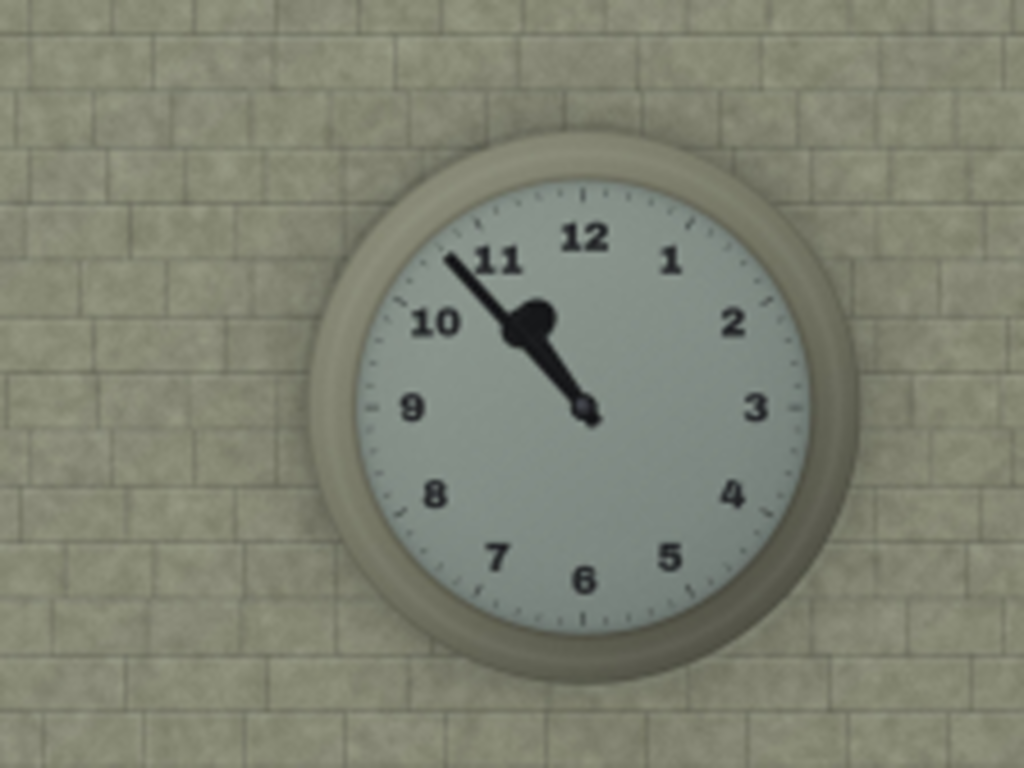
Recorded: 10.53
